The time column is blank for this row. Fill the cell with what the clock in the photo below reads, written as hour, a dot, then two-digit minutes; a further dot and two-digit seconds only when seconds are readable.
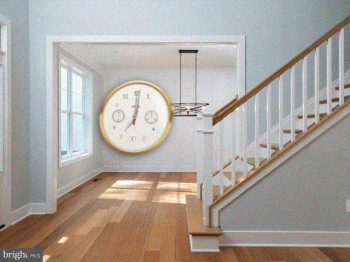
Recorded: 7.01
